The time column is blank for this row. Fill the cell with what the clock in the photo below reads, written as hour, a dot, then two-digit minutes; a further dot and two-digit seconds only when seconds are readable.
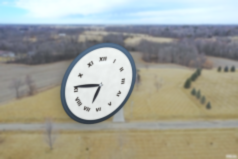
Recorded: 6.46
